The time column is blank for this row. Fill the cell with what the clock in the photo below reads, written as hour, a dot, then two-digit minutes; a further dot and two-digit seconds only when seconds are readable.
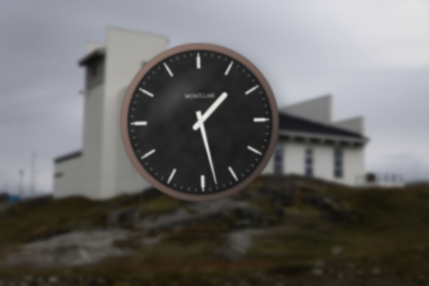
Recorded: 1.28
